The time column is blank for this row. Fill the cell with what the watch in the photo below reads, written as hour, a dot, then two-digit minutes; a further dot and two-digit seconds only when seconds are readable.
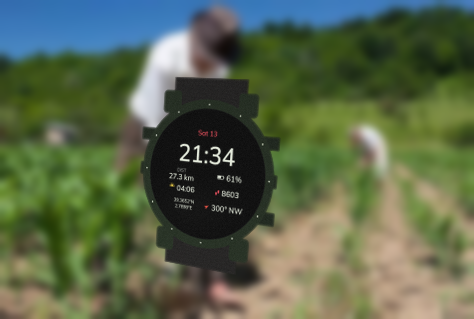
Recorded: 21.34
